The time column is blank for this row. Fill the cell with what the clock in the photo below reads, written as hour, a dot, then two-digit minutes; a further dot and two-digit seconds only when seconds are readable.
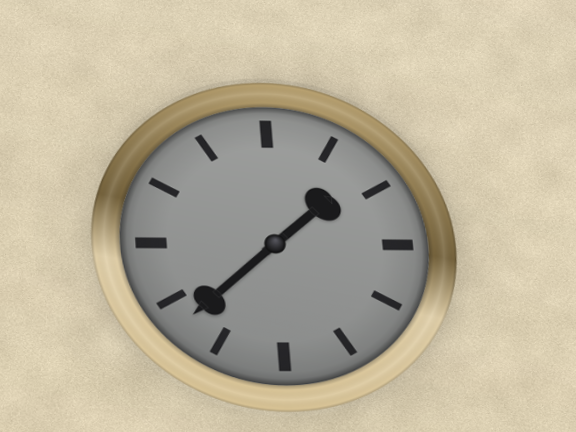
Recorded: 1.38
